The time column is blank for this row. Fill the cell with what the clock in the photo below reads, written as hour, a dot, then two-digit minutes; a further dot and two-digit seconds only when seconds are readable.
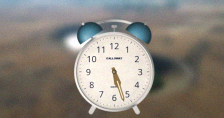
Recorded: 5.27
